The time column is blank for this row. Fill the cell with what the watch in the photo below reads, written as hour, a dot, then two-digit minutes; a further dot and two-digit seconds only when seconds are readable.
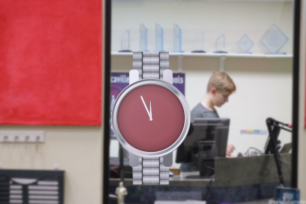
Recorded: 11.56
